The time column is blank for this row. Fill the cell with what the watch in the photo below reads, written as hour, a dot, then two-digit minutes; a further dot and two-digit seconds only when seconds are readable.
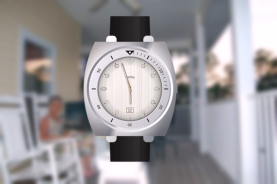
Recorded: 5.57
